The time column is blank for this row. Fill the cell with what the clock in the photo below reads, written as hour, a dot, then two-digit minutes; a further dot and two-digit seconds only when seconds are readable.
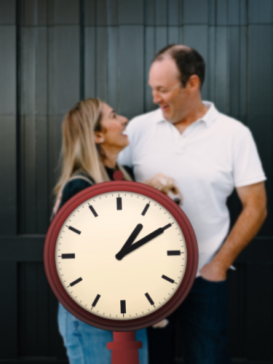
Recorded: 1.10
